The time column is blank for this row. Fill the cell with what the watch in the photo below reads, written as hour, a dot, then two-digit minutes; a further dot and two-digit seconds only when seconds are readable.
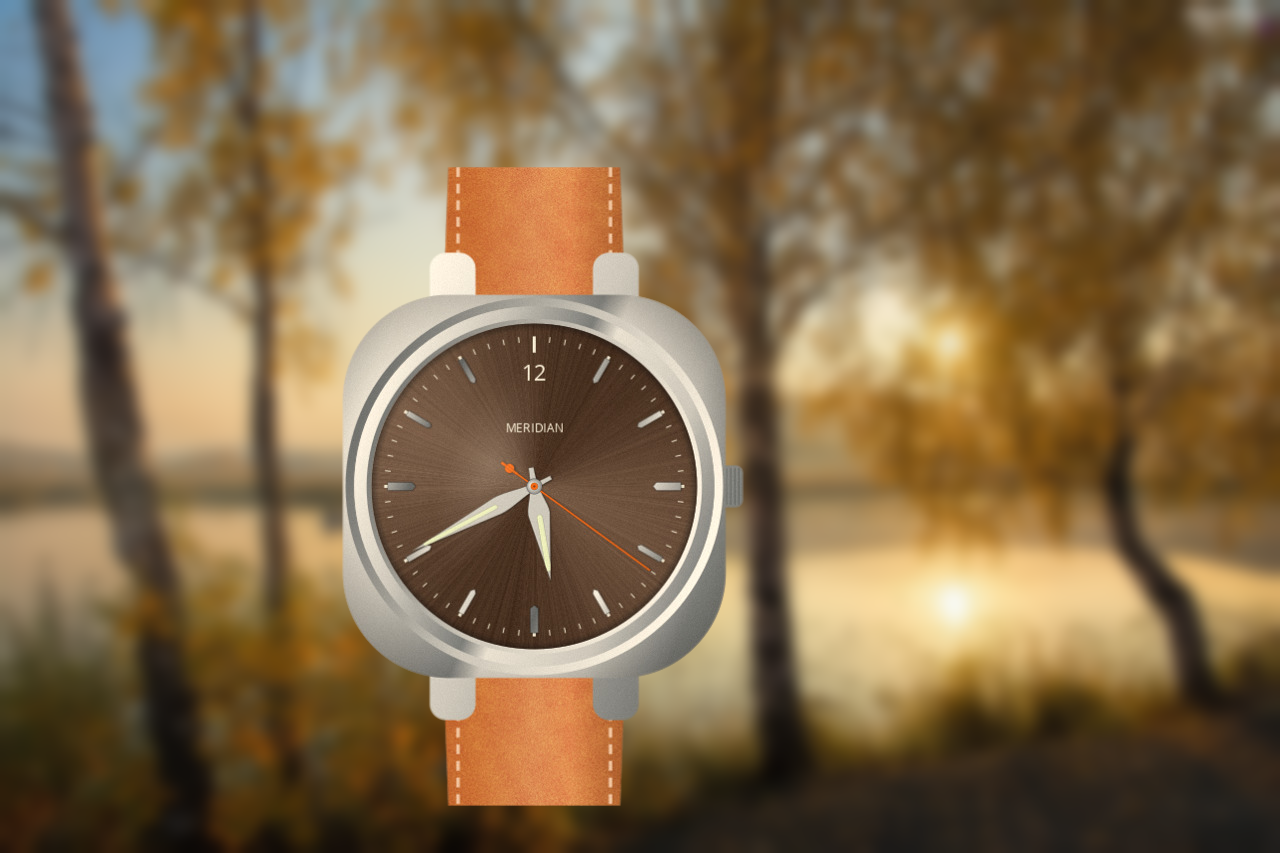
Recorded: 5.40.21
